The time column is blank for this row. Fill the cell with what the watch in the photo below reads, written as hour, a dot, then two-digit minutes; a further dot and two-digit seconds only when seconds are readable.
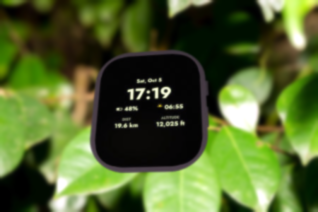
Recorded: 17.19
